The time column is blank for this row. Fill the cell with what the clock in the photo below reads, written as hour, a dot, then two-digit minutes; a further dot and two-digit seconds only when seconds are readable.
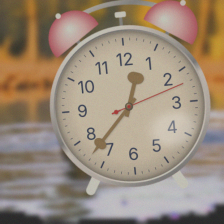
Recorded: 12.37.12
